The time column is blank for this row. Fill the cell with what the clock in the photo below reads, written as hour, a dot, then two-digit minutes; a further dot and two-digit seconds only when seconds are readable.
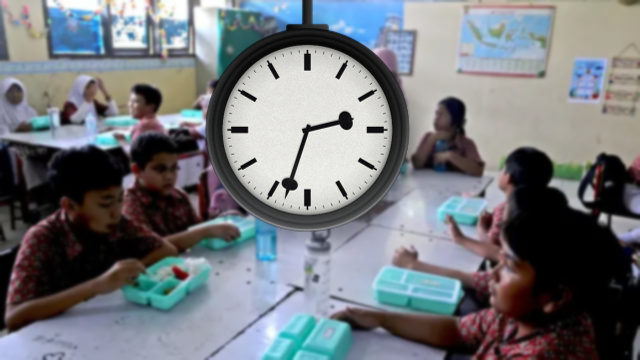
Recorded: 2.33
